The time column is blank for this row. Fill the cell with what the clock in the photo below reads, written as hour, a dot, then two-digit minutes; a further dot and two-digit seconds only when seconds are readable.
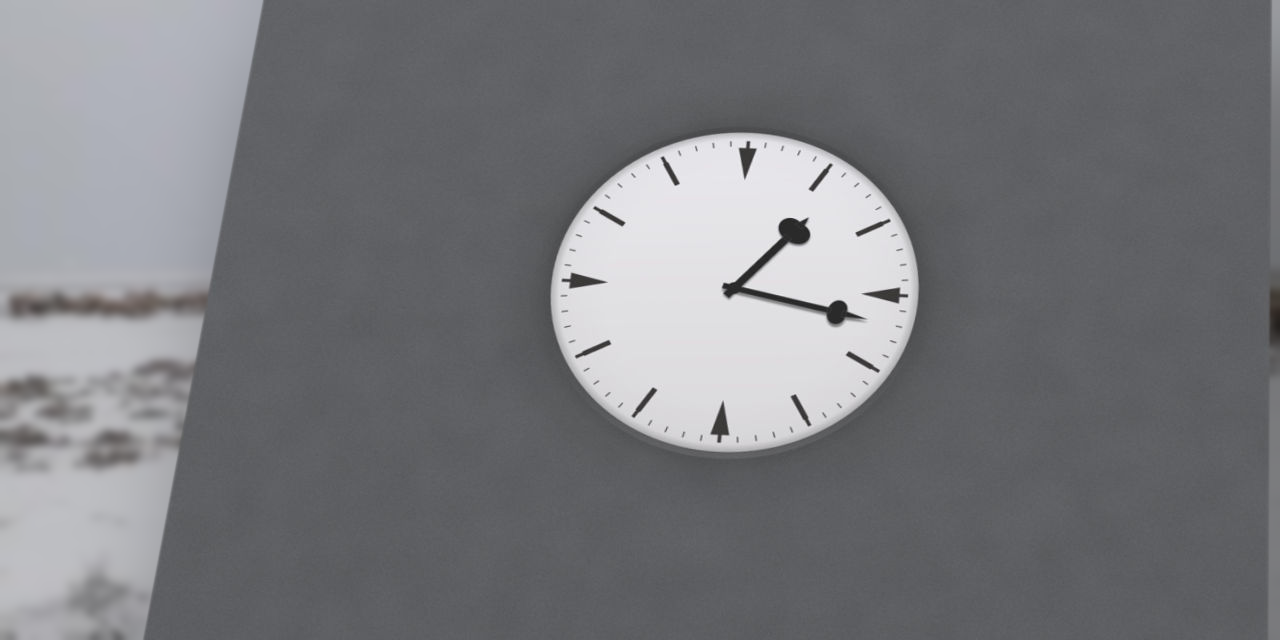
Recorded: 1.17
